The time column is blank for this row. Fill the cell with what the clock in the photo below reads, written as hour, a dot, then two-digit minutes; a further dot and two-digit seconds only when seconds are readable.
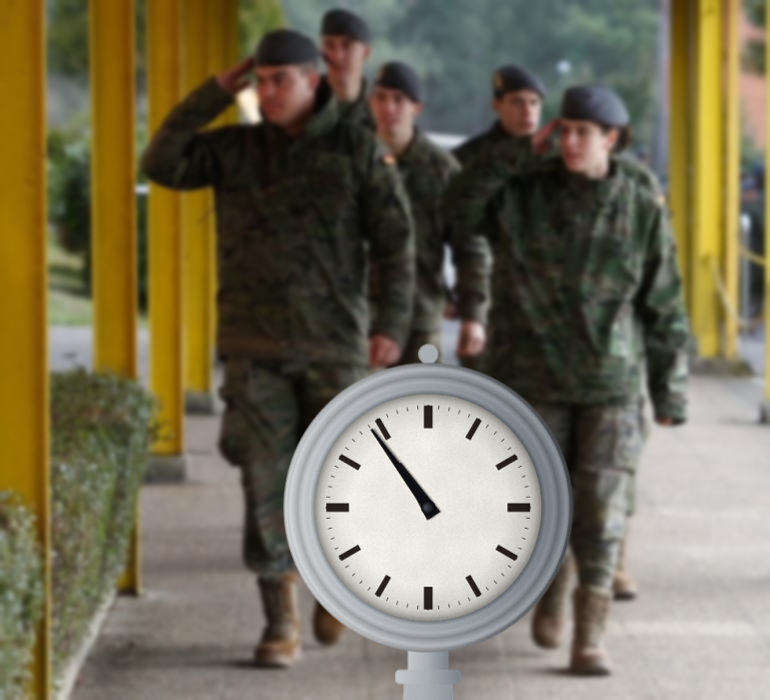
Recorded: 10.54
